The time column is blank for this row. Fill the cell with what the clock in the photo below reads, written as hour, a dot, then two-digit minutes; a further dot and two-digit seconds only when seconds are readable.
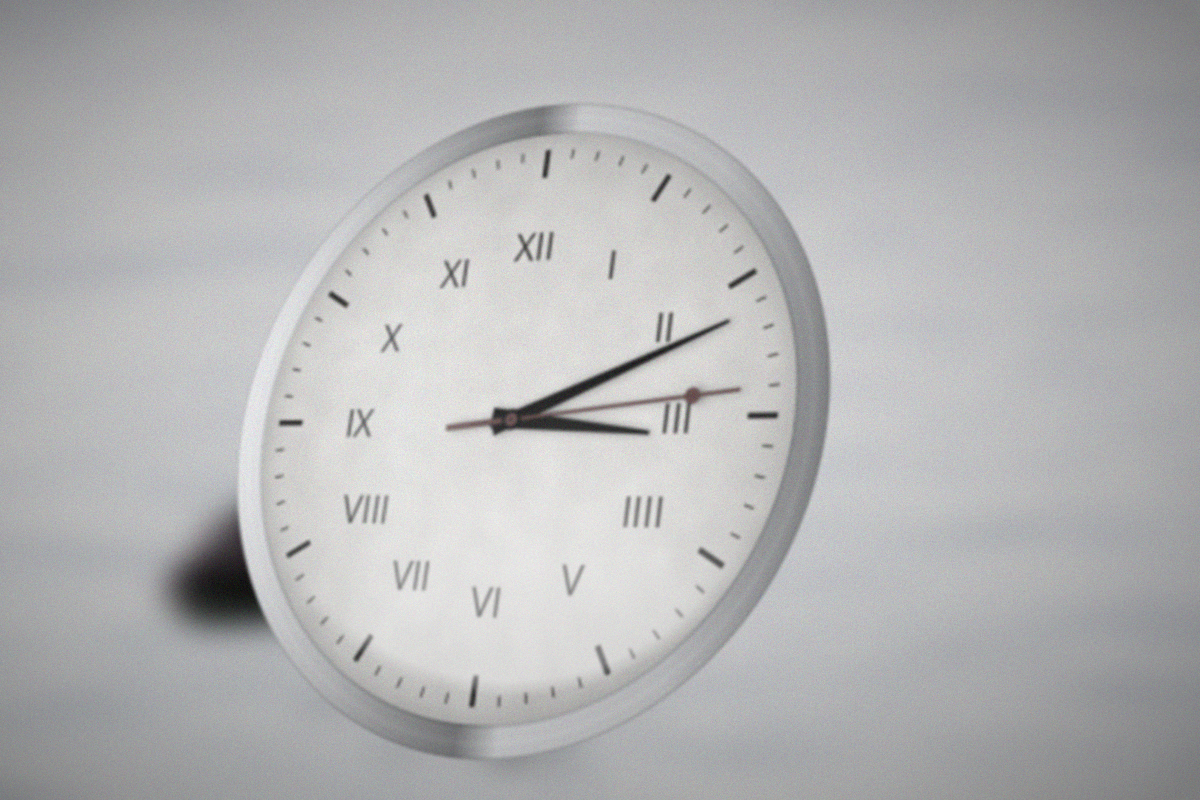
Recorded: 3.11.14
